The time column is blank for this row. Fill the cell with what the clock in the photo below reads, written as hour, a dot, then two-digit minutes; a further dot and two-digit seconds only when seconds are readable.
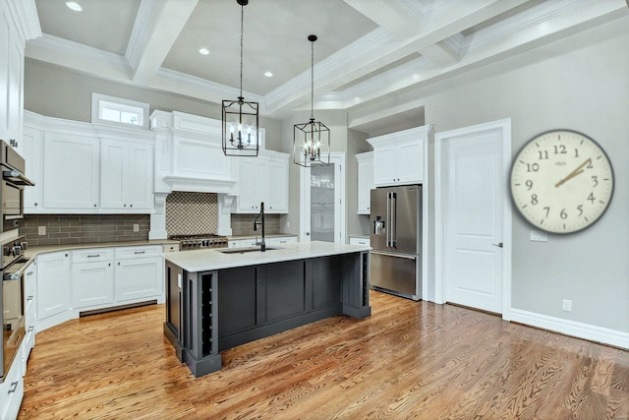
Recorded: 2.09
